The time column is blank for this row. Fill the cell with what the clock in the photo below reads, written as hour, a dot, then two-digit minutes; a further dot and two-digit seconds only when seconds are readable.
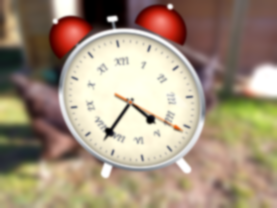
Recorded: 4.37.21
